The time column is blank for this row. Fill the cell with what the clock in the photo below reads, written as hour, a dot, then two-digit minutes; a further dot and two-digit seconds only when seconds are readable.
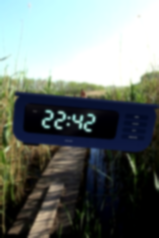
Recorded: 22.42
